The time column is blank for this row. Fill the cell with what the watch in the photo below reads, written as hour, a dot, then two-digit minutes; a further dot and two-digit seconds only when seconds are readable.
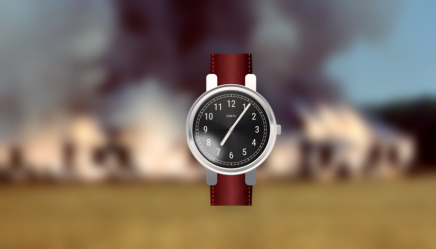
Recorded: 7.06
